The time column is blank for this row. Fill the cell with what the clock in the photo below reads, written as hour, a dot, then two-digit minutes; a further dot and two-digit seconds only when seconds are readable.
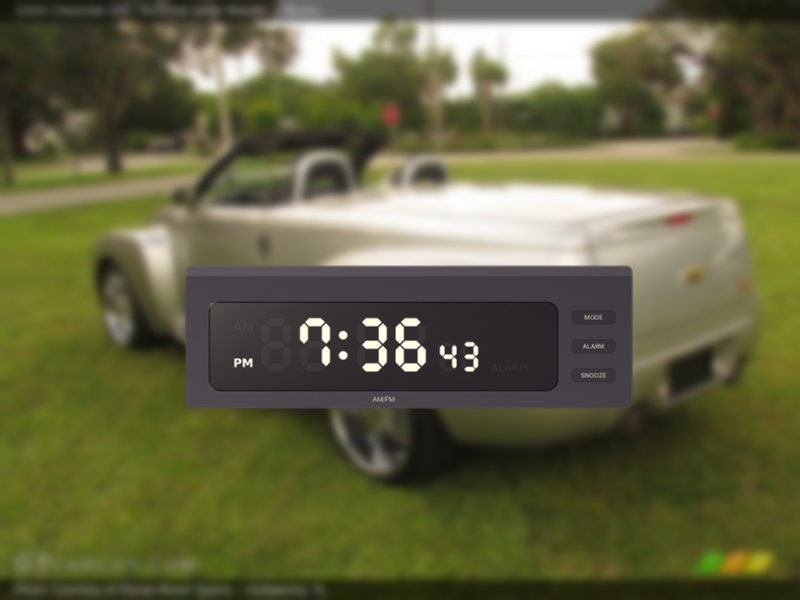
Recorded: 7.36.43
